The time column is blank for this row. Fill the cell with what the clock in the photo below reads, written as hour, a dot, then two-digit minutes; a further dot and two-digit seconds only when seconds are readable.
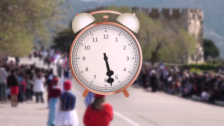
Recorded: 5.28
